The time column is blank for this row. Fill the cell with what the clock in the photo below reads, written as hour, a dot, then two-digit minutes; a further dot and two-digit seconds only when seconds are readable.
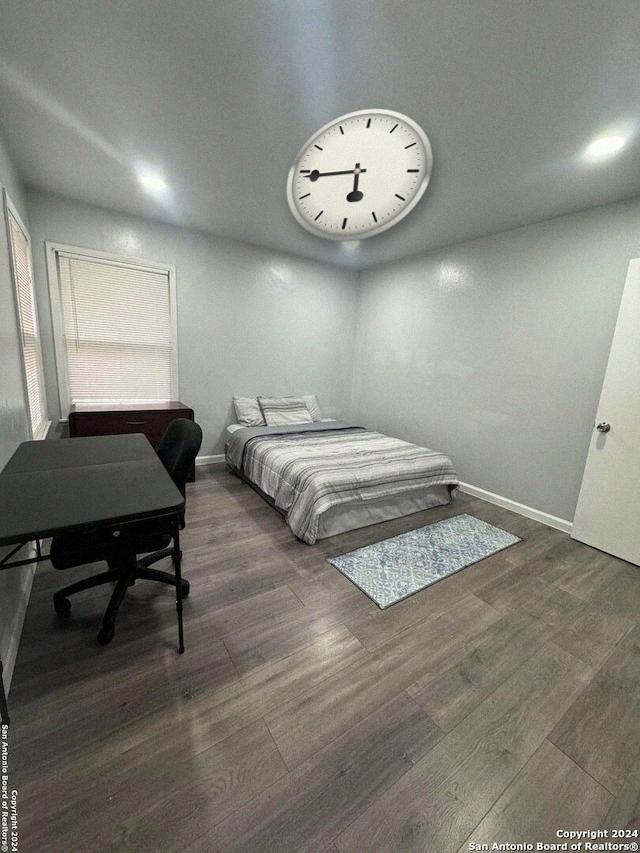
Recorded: 5.44
